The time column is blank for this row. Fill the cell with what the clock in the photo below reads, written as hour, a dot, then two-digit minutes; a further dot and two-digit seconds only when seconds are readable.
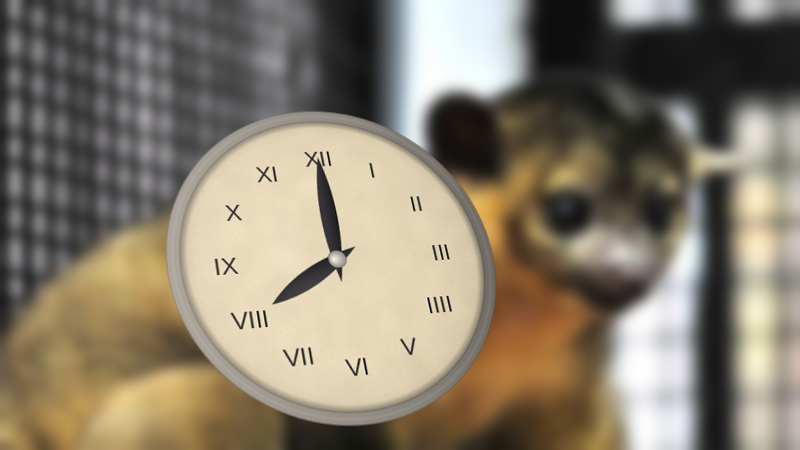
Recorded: 8.00
